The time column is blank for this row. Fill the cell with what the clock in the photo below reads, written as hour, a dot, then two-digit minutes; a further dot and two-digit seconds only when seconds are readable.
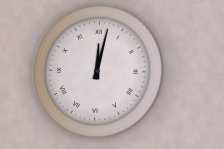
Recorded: 12.02
